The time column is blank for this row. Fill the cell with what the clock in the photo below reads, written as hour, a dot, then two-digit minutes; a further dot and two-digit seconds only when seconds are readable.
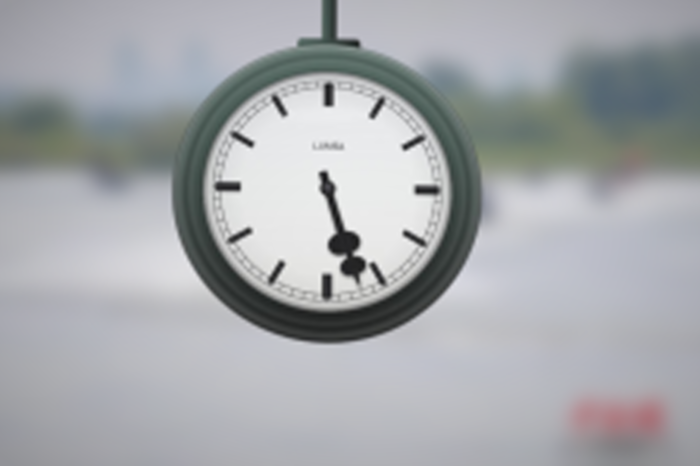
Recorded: 5.27
